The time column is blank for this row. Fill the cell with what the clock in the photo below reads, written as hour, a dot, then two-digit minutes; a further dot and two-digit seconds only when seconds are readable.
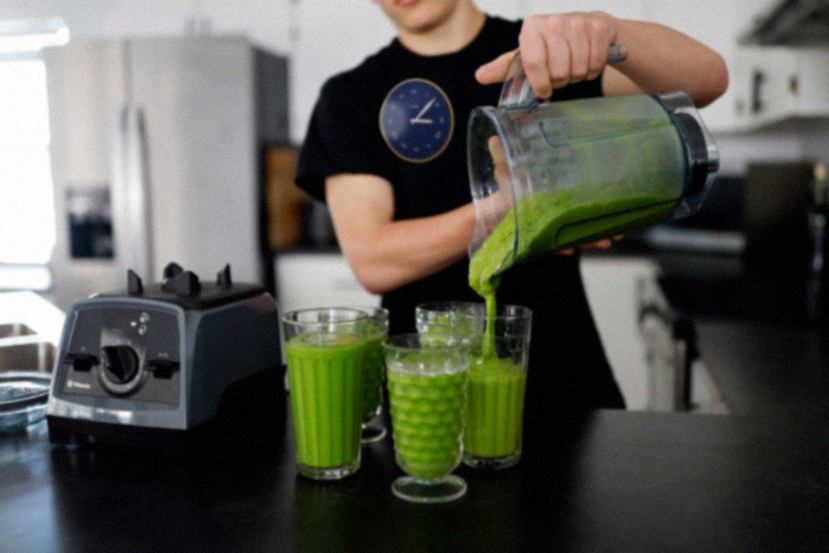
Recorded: 3.08
